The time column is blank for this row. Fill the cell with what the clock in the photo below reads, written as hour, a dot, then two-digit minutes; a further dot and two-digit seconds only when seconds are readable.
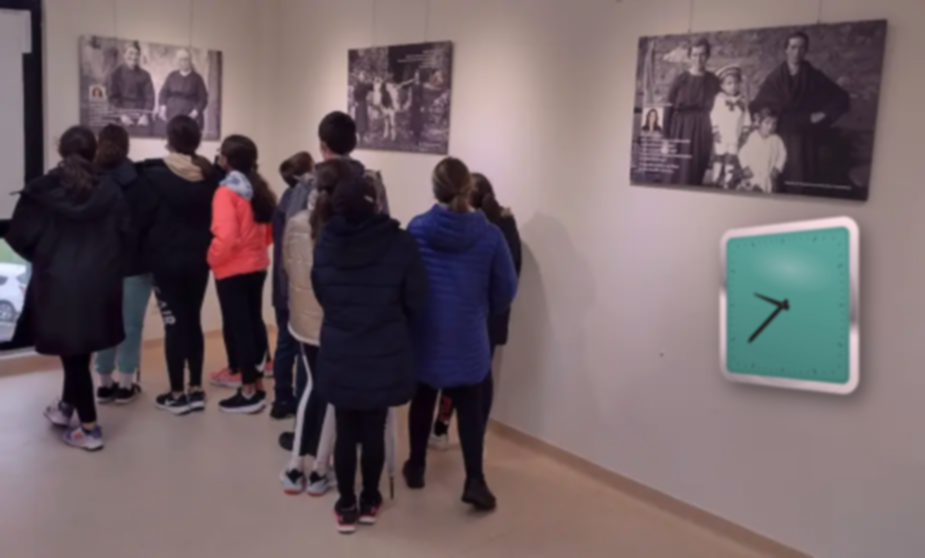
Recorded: 9.38
